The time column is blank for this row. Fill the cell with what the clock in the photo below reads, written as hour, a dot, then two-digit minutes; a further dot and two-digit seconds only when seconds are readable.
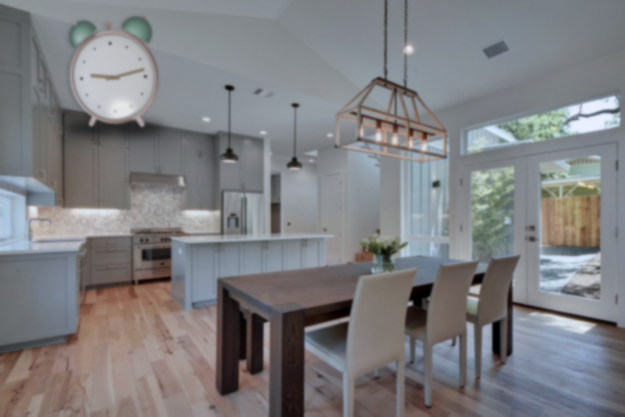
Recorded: 9.13
